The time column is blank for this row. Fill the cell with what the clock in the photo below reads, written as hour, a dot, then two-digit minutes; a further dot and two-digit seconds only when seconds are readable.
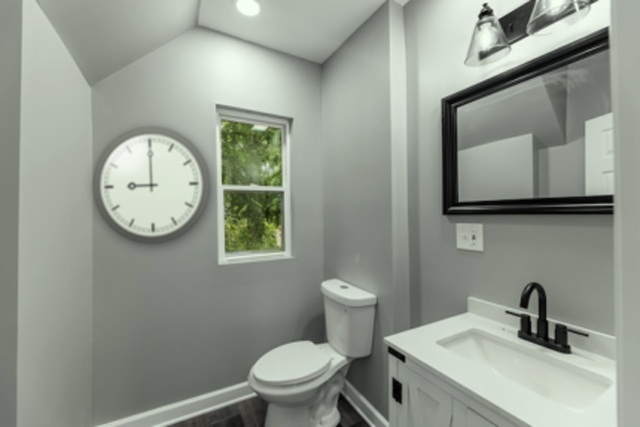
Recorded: 9.00
